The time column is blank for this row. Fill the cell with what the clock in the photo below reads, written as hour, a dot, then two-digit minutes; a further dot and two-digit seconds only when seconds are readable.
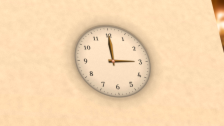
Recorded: 3.00
